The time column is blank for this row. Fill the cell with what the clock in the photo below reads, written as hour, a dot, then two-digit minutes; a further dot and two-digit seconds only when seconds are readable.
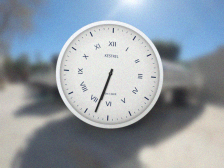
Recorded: 6.33
